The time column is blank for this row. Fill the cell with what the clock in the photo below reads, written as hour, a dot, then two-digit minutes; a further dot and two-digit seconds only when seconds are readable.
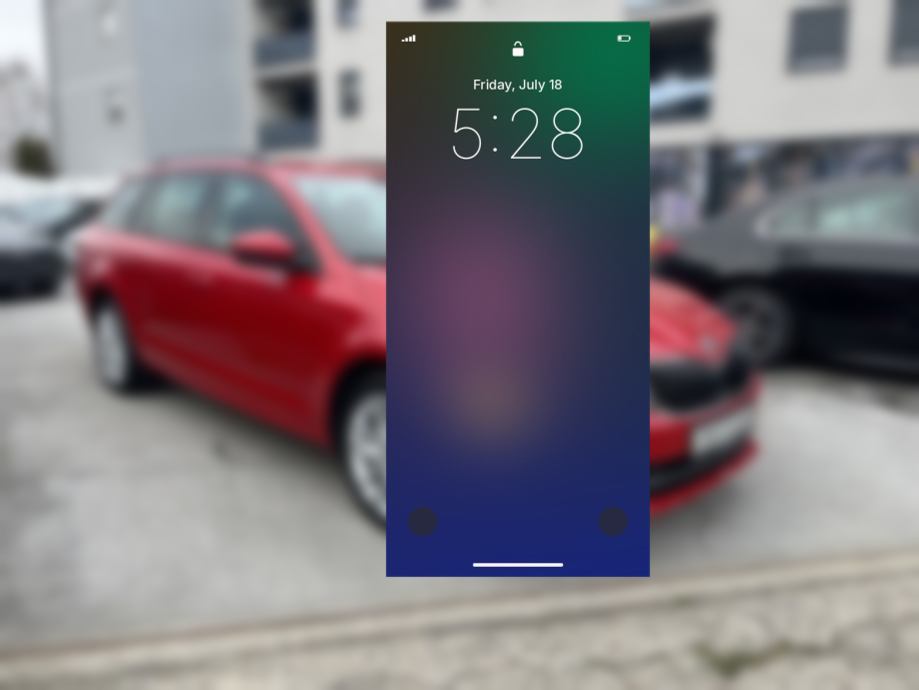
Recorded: 5.28
